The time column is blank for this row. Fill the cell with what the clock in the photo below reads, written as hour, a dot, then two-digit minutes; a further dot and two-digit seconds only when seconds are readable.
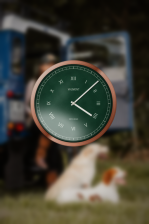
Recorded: 4.08
